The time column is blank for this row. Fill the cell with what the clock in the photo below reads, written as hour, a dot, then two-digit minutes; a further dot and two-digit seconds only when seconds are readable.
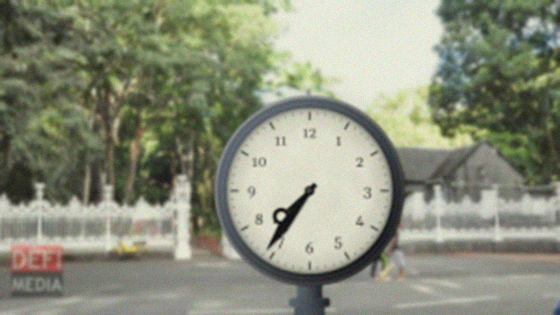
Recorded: 7.36
